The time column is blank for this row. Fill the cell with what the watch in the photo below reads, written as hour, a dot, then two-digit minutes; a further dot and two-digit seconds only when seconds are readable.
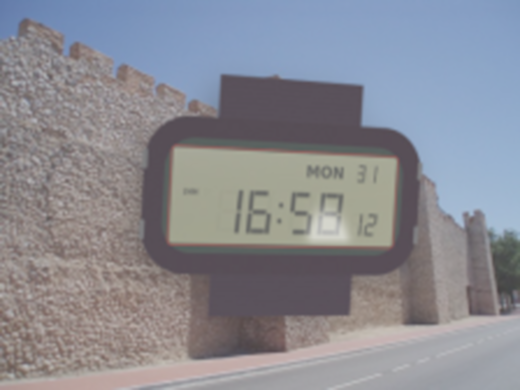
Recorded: 16.58.12
